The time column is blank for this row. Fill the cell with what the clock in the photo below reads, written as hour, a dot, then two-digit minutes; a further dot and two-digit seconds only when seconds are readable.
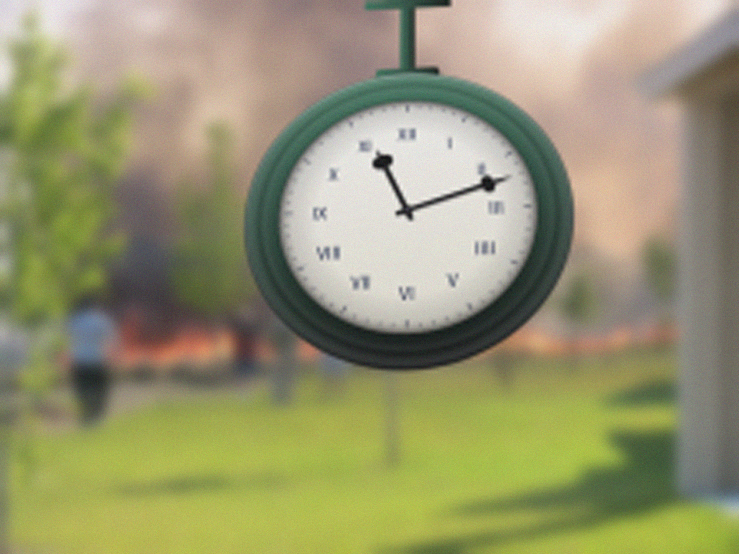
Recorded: 11.12
